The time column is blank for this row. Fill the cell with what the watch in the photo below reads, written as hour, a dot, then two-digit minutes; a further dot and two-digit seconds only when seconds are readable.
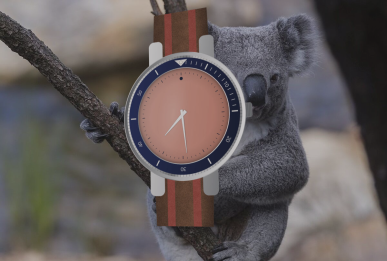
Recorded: 7.29
